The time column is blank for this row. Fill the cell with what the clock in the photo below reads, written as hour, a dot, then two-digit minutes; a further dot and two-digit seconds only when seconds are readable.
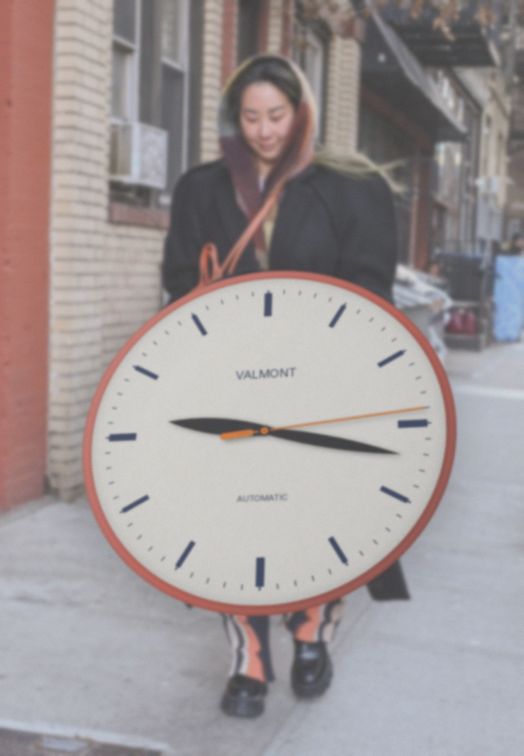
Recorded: 9.17.14
